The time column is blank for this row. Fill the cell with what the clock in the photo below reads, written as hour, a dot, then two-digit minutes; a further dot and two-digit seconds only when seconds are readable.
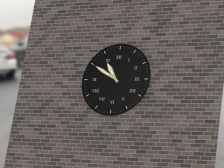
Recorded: 10.50
